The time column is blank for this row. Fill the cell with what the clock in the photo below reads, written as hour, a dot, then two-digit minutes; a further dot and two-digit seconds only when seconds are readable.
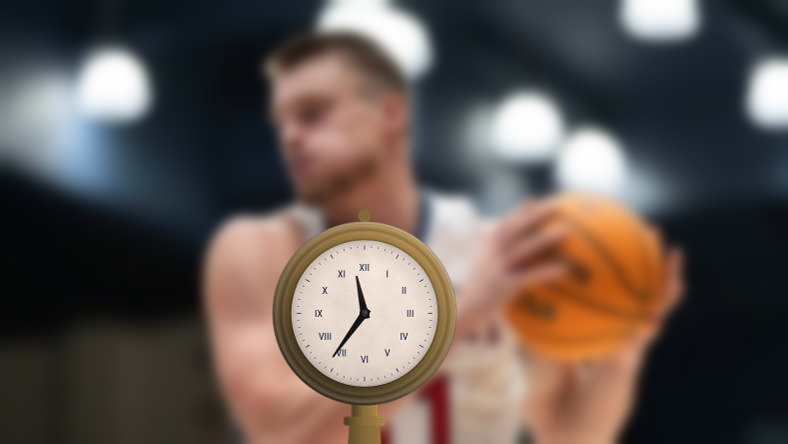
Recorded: 11.36
